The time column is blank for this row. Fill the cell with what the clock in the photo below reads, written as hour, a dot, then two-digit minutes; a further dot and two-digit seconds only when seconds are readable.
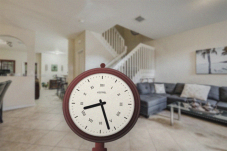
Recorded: 8.27
